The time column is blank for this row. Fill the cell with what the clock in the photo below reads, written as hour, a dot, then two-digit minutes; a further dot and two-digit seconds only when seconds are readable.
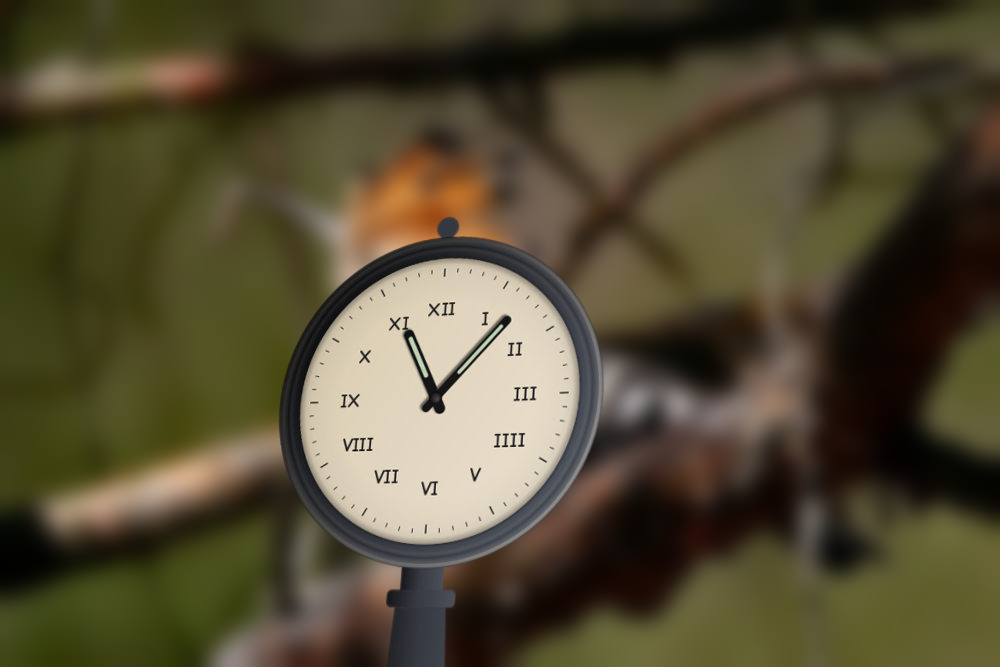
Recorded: 11.07
